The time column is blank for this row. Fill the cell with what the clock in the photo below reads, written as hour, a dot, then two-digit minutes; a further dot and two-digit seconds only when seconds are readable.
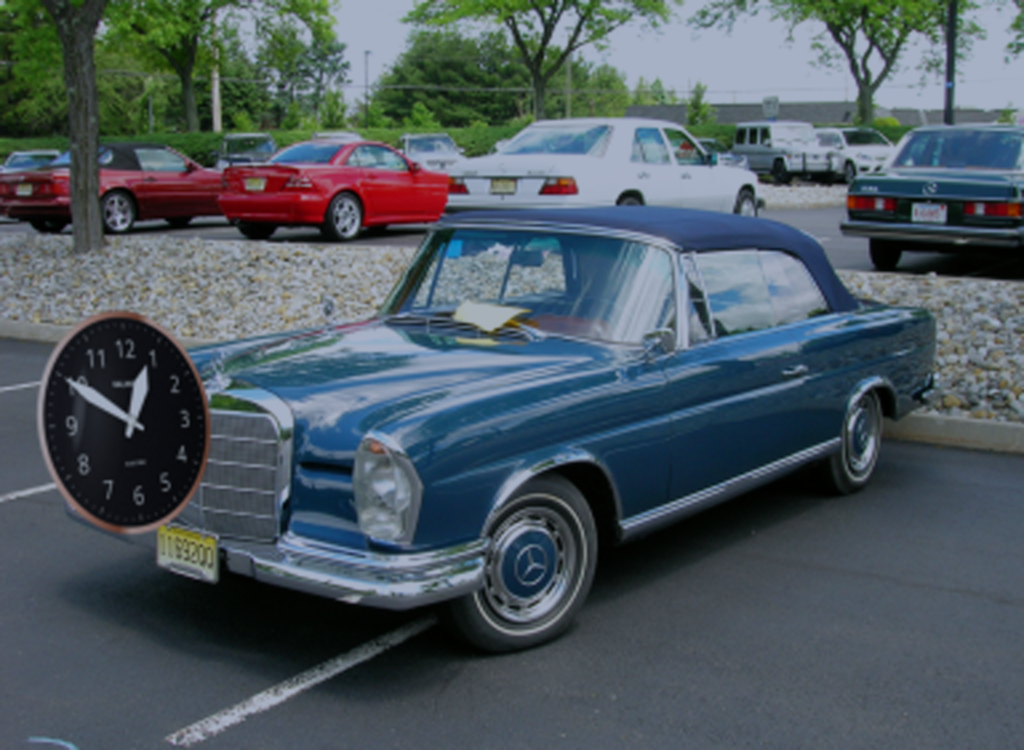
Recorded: 12.50
